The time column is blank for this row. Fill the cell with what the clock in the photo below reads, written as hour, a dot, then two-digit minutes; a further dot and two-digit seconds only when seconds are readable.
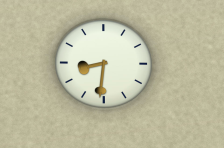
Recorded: 8.31
